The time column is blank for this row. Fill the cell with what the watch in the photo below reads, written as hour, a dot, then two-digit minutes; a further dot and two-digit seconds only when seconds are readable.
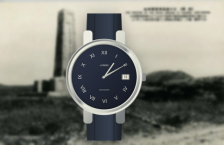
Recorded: 1.10
